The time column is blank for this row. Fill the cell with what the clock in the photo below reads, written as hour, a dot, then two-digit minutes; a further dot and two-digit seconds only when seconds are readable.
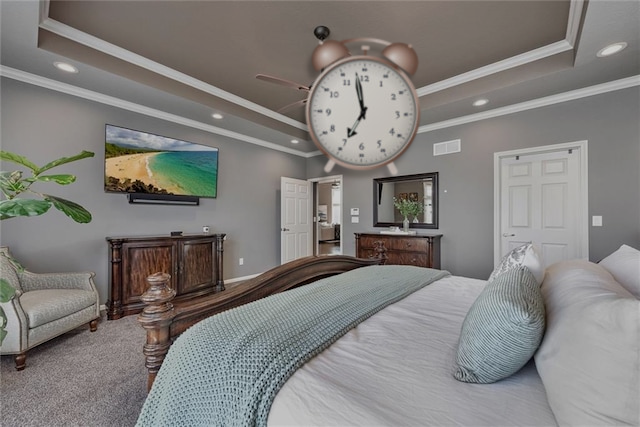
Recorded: 6.58
